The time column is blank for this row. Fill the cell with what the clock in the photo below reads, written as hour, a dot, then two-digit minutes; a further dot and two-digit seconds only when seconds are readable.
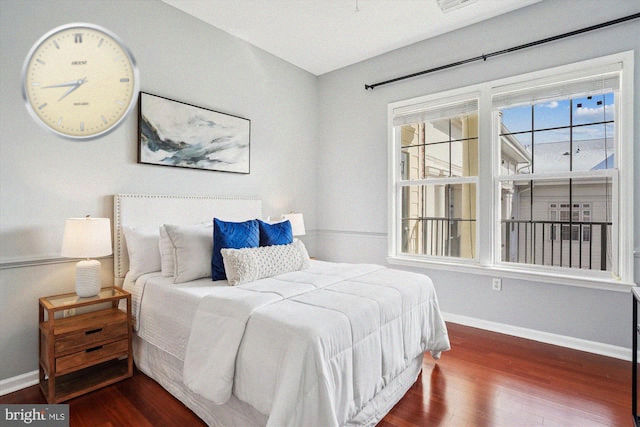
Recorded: 7.44
